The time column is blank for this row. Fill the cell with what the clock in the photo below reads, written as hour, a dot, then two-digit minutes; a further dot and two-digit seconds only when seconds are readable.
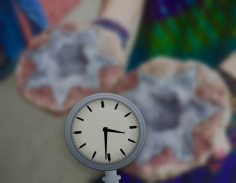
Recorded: 3.31
